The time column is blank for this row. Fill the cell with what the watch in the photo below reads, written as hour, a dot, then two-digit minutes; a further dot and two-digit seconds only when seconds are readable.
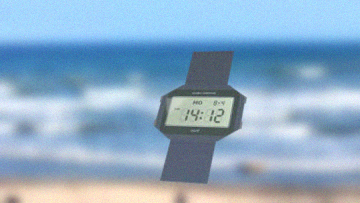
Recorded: 14.12
